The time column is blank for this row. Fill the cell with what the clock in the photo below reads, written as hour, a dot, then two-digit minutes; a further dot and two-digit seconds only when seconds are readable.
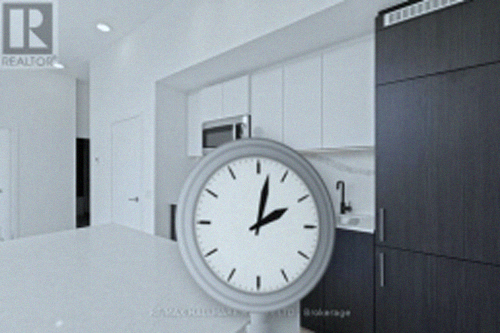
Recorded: 2.02
